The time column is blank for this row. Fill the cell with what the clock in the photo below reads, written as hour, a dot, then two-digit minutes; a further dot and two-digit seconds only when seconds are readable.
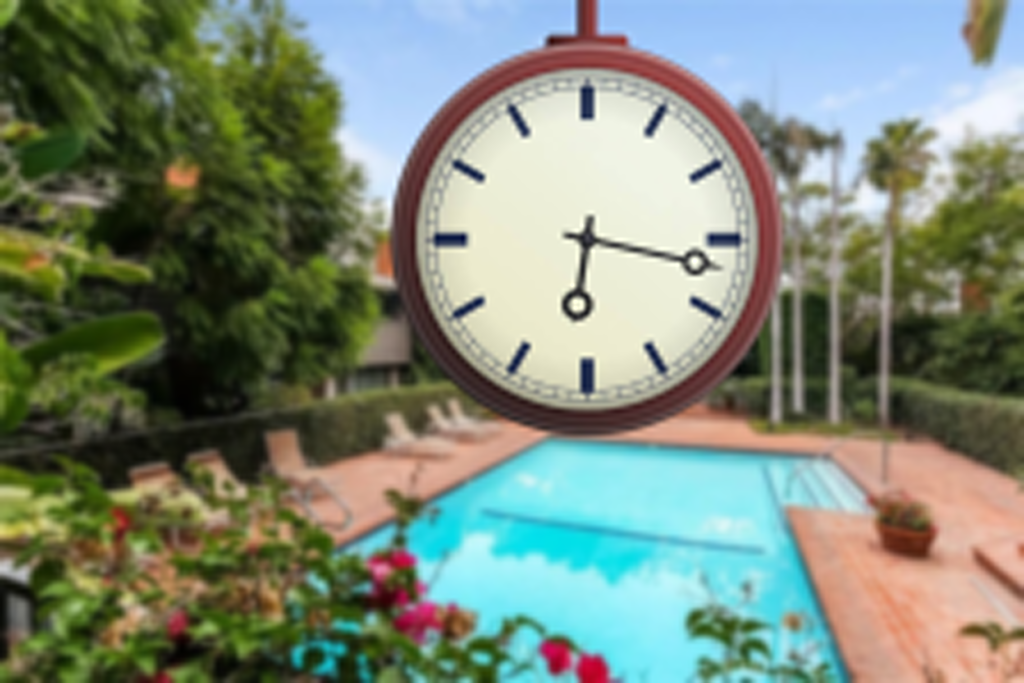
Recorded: 6.17
